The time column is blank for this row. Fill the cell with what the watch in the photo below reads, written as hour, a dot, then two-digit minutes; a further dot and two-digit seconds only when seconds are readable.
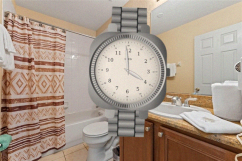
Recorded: 3.59
